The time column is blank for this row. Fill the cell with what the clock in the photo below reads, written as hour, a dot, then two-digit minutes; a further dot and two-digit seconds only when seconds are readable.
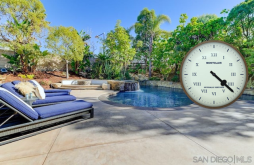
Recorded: 4.22
